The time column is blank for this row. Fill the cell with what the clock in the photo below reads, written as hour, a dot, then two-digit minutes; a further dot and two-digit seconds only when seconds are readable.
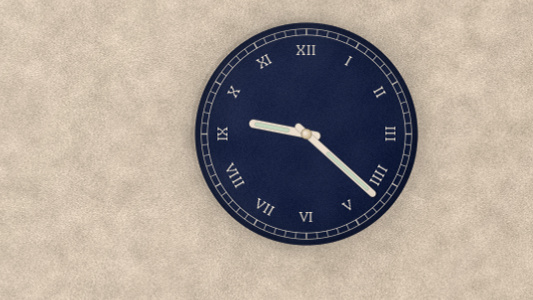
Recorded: 9.22
